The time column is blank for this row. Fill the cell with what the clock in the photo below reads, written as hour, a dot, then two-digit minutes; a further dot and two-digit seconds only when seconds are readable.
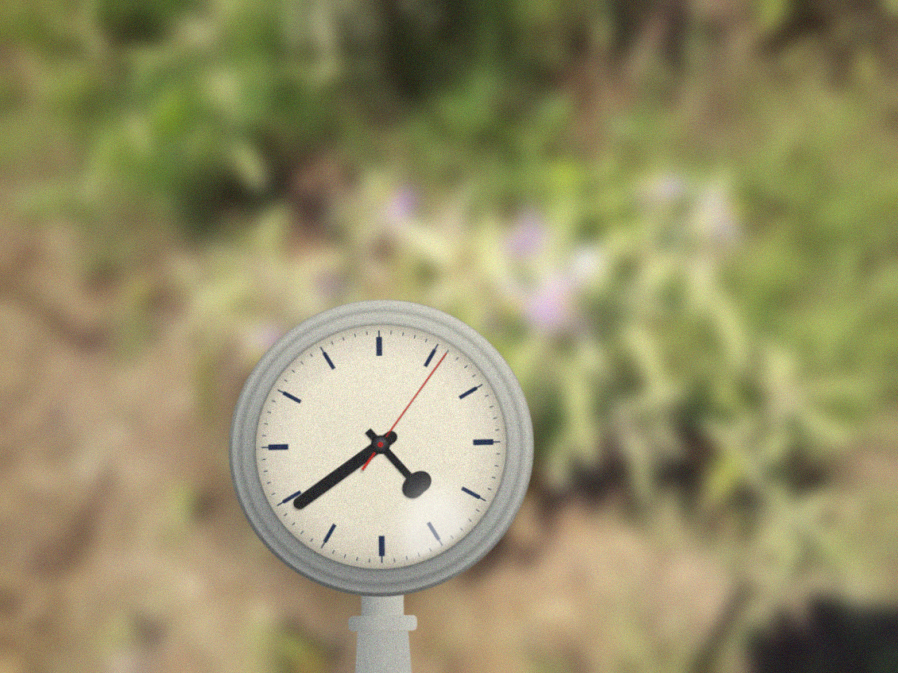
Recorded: 4.39.06
